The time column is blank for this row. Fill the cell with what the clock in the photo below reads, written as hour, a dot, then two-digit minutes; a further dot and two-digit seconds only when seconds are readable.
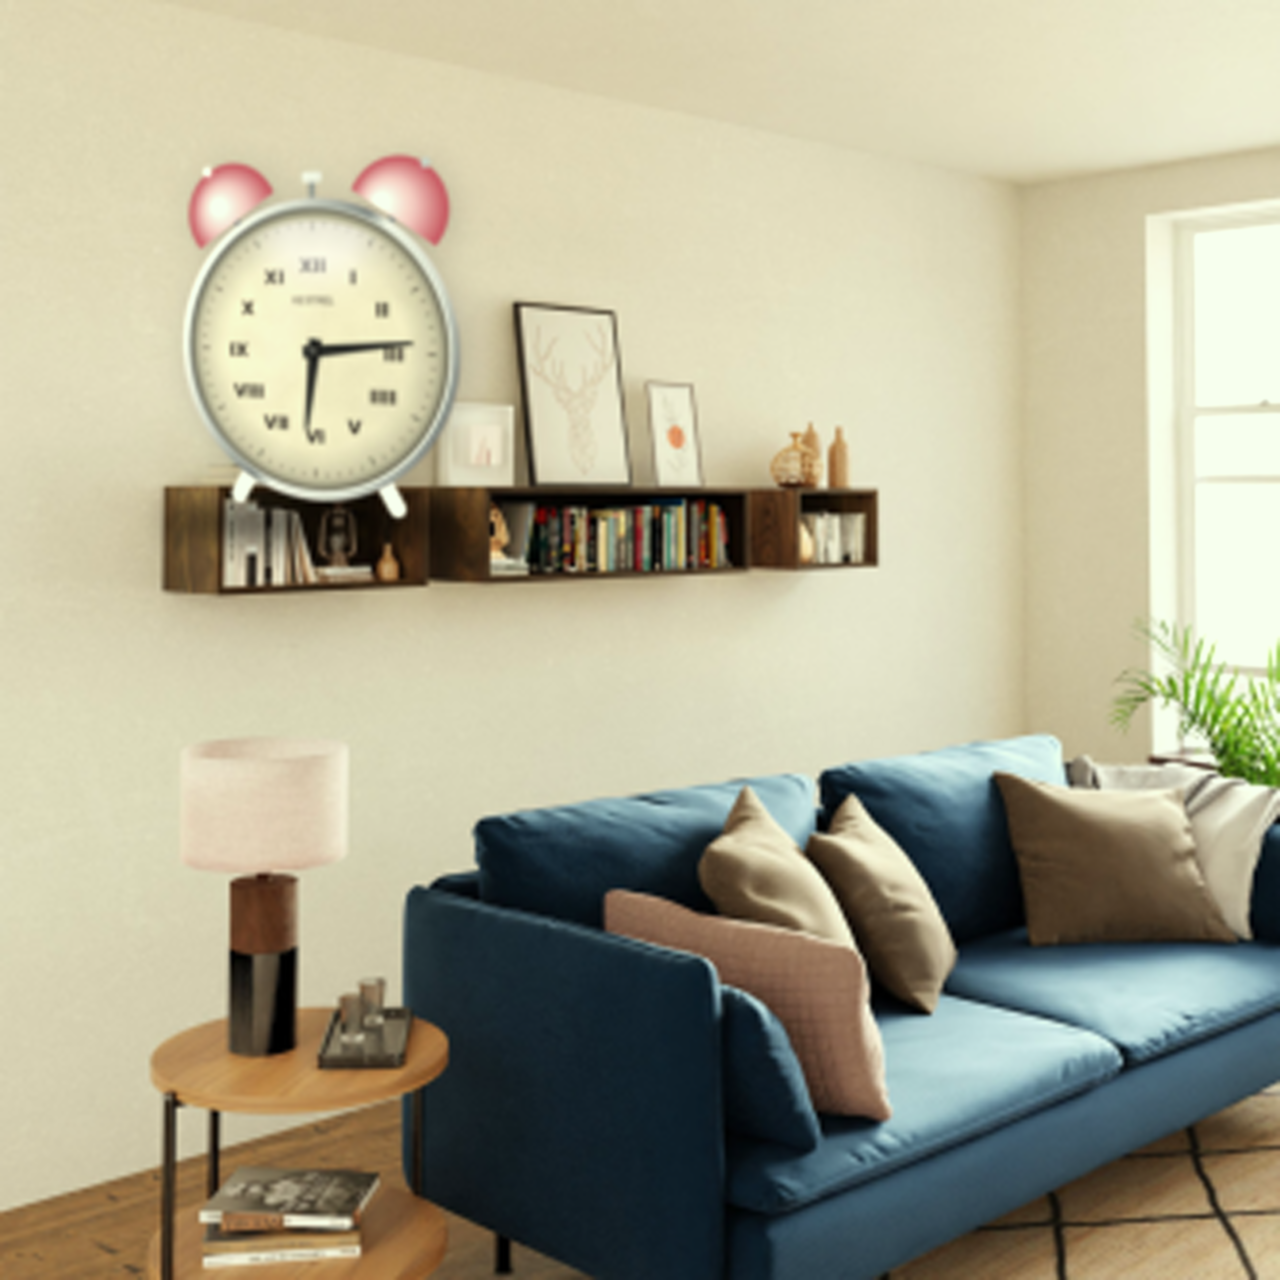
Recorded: 6.14
